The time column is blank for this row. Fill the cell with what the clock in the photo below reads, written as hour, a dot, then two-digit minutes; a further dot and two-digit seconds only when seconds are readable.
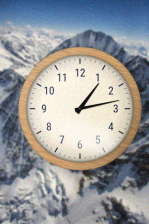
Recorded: 1.13
